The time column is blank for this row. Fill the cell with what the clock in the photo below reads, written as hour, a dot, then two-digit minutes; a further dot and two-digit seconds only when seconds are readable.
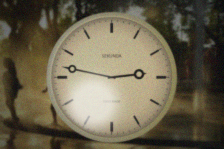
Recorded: 2.47
